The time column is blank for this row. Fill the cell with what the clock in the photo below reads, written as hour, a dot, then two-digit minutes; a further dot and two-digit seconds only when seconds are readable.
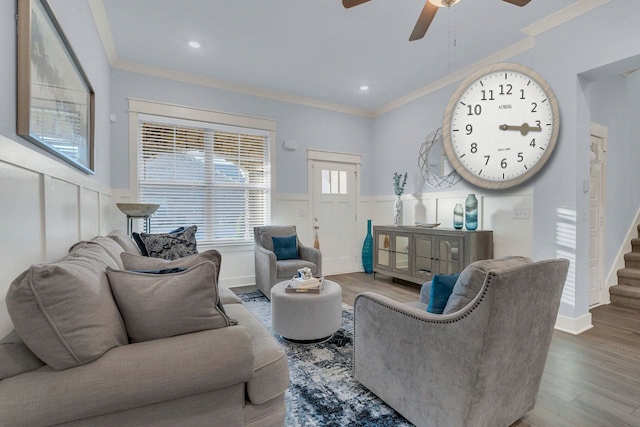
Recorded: 3.16
